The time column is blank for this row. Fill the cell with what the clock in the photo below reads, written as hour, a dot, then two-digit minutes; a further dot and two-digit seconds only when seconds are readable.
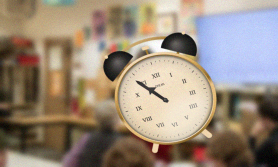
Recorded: 10.54
